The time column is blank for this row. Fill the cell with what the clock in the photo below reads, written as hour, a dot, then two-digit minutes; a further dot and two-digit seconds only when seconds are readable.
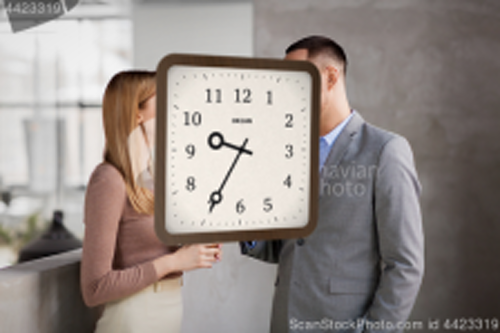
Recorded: 9.35
